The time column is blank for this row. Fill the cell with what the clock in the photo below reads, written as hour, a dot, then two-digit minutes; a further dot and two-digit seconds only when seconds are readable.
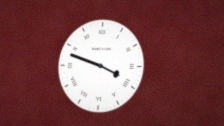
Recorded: 3.48
